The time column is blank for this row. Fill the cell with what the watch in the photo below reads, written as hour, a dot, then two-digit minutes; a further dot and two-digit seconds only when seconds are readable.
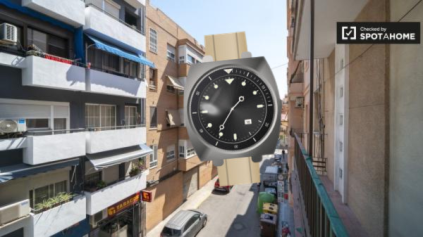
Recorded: 1.36
